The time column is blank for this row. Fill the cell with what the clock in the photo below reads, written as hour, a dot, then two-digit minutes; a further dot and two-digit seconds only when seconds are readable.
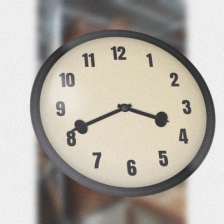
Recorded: 3.41
